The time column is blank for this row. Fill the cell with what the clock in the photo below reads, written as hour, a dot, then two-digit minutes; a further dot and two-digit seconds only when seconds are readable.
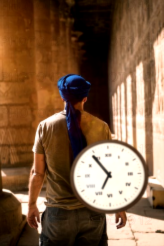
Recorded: 6.54
